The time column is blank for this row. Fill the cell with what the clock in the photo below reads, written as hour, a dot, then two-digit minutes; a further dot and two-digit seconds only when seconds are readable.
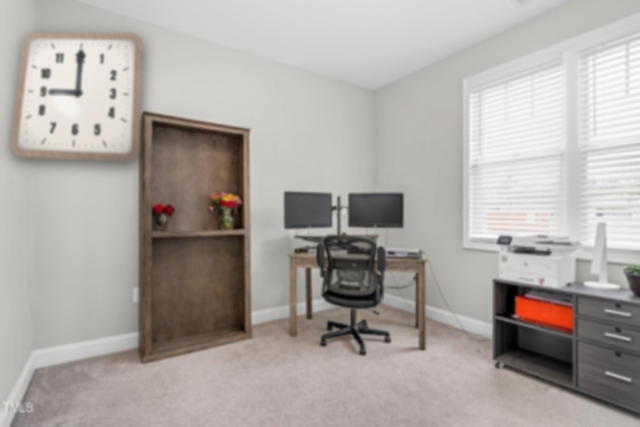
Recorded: 9.00
